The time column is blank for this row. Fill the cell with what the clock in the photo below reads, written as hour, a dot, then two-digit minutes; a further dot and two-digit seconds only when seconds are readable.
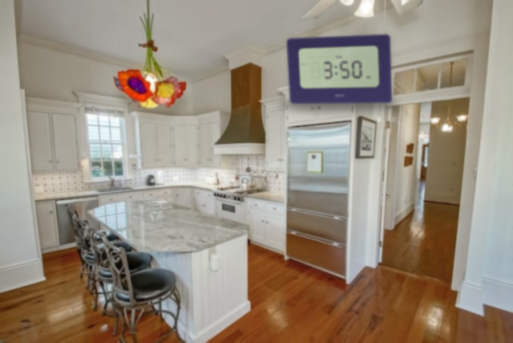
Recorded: 3.50
